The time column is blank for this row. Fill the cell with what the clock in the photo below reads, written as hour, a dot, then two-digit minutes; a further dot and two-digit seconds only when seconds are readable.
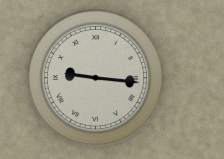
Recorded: 9.16
